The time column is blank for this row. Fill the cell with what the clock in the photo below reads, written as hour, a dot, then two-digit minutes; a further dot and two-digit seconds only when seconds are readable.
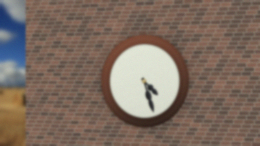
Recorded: 4.27
